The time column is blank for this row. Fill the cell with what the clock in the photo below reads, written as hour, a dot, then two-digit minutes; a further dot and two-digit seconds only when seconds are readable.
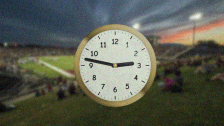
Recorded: 2.47
